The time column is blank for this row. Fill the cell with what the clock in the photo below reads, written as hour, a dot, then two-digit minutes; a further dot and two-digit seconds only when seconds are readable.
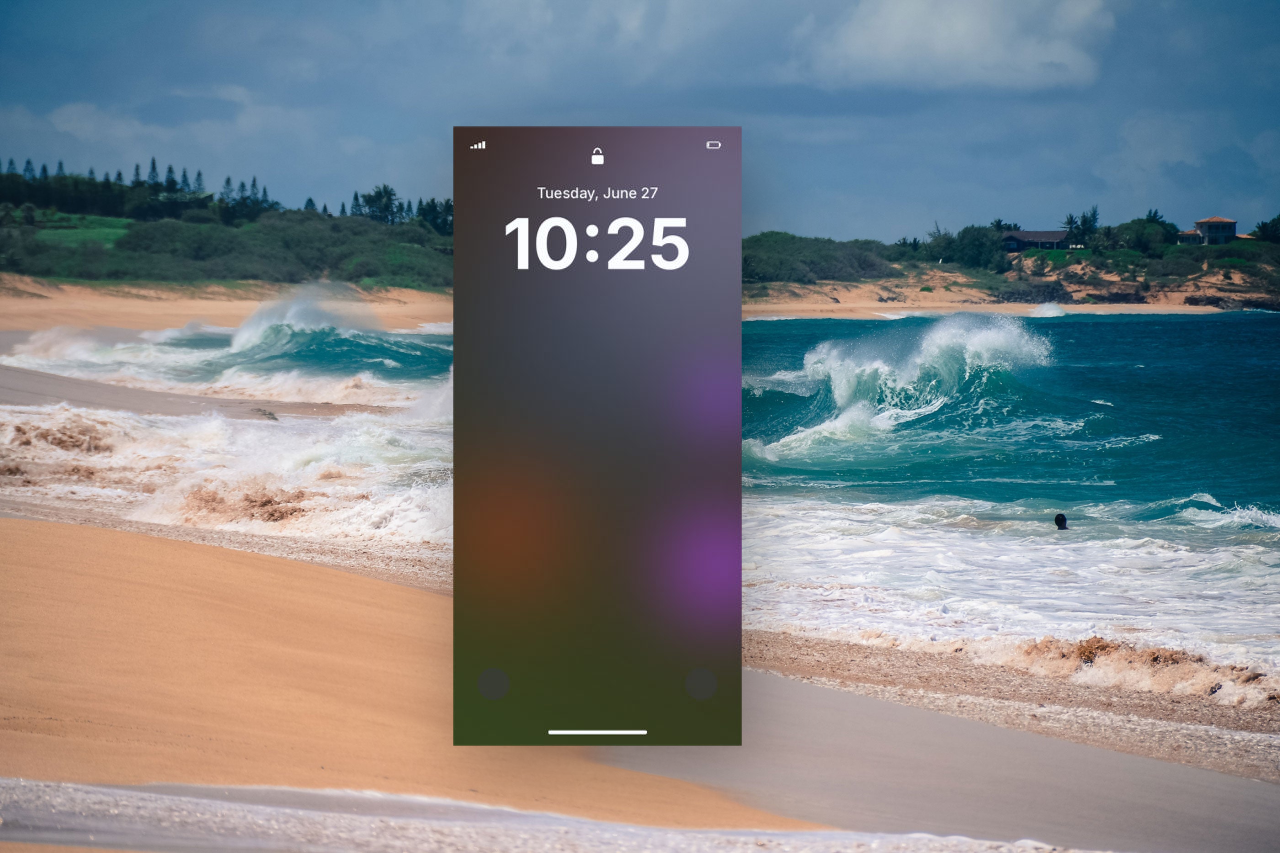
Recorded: 10.25
